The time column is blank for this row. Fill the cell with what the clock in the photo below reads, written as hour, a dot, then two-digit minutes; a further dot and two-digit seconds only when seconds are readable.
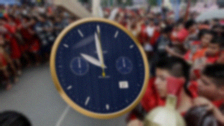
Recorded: 9.59
